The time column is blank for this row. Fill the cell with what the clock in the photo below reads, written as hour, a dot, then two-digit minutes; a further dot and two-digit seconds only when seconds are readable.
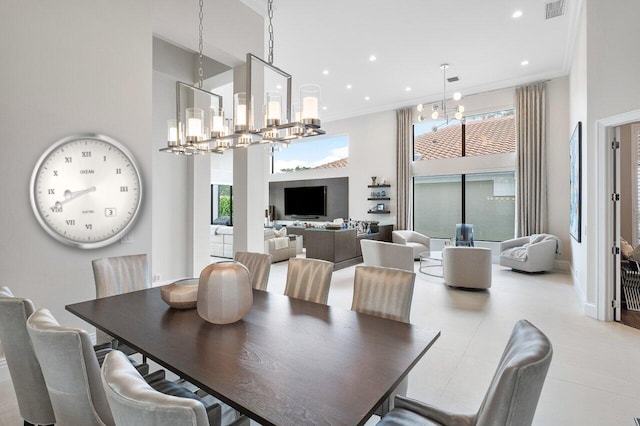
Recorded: 8.41
